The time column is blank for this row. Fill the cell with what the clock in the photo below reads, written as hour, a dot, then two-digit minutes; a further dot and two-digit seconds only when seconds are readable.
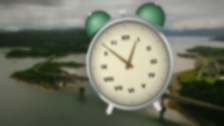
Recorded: 12.52
